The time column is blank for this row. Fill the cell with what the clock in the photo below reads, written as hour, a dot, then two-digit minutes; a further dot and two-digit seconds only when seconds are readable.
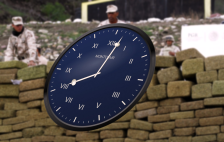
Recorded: 8.02
